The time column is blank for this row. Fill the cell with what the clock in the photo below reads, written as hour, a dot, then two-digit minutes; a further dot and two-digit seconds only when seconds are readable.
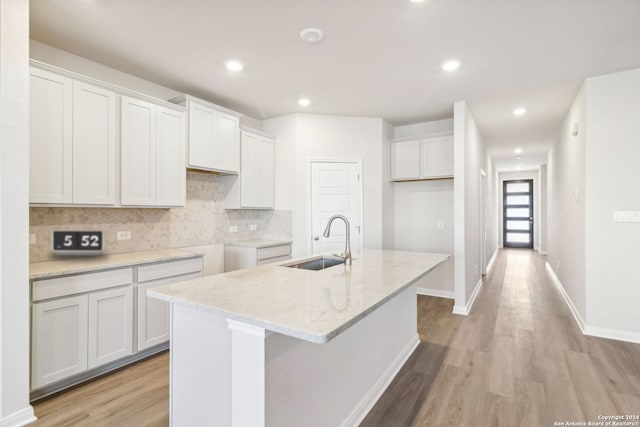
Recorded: 5.52
